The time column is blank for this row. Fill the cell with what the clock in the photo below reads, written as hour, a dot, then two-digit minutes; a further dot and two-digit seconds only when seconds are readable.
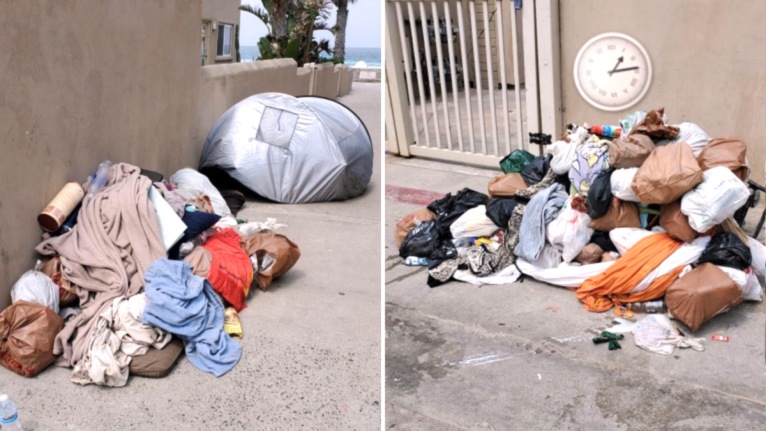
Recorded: 1.14
